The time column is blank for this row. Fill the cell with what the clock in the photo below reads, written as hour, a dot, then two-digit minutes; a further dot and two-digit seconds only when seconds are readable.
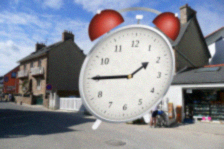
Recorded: 1.45
